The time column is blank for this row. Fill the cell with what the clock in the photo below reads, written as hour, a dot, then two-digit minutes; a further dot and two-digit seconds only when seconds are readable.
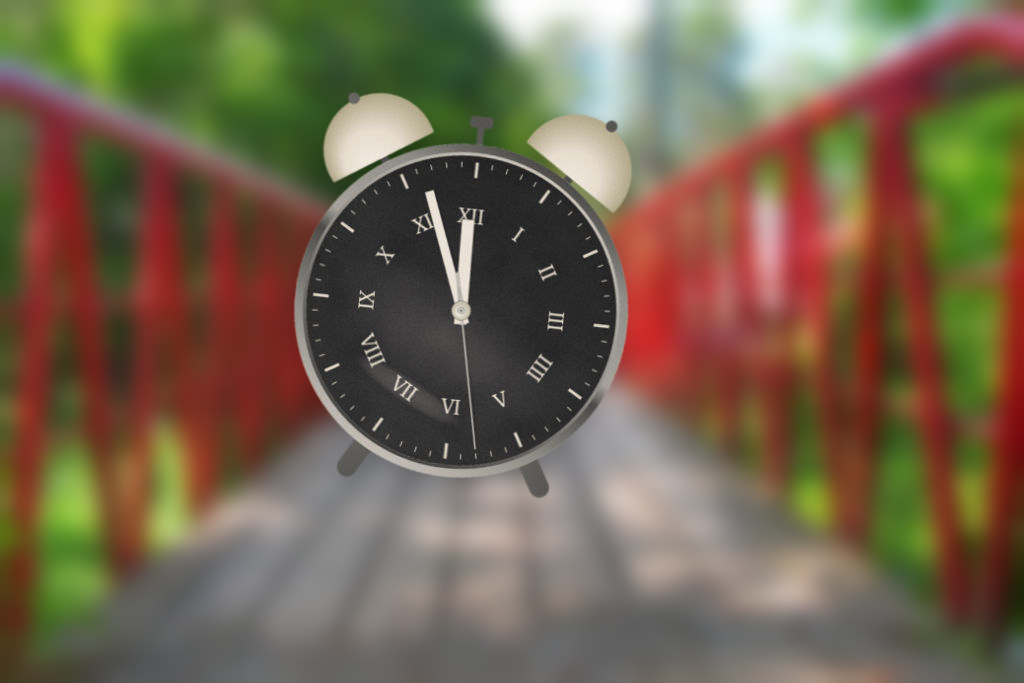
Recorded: 11.56.28
